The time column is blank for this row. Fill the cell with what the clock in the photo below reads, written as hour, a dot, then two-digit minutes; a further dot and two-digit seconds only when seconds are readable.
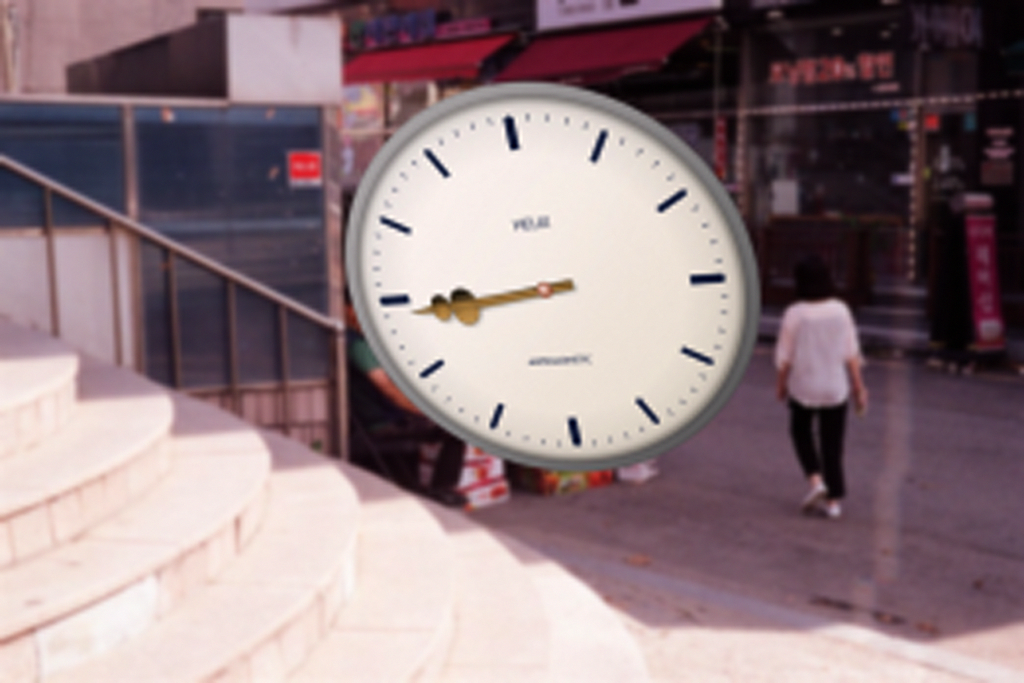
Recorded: 8.44
